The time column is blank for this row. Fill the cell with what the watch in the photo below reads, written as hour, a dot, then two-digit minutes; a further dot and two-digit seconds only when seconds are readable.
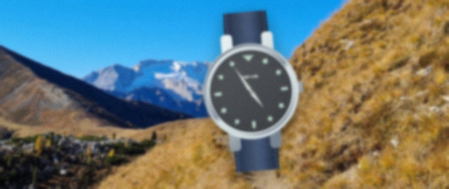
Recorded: 4.55
